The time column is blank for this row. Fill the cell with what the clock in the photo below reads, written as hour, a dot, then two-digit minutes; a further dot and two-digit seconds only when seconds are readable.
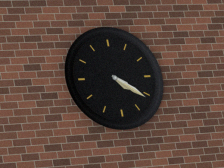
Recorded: 4.21
